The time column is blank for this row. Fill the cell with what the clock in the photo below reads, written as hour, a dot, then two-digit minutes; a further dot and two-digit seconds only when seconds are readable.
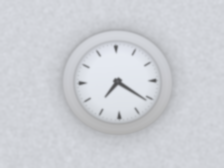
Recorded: 7.21
